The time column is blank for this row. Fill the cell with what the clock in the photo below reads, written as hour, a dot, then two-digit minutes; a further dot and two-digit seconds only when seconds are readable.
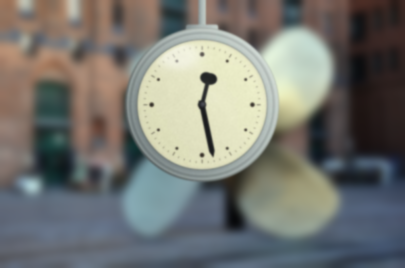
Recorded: 12.28
